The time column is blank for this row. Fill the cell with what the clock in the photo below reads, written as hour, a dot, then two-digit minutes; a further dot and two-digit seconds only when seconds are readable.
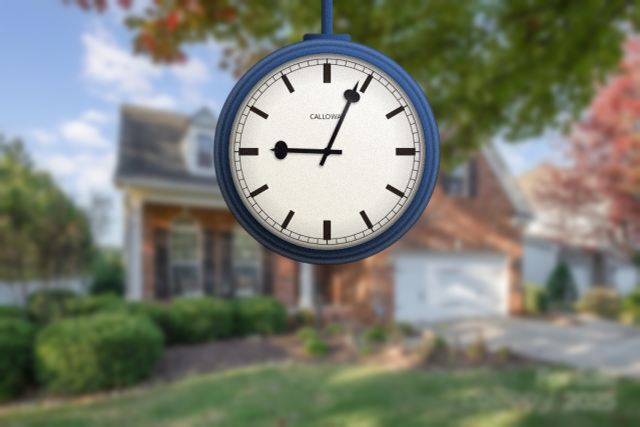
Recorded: 9.04
